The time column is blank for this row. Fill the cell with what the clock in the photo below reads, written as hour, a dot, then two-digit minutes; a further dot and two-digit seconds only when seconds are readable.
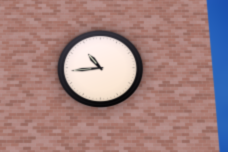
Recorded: 10.44
